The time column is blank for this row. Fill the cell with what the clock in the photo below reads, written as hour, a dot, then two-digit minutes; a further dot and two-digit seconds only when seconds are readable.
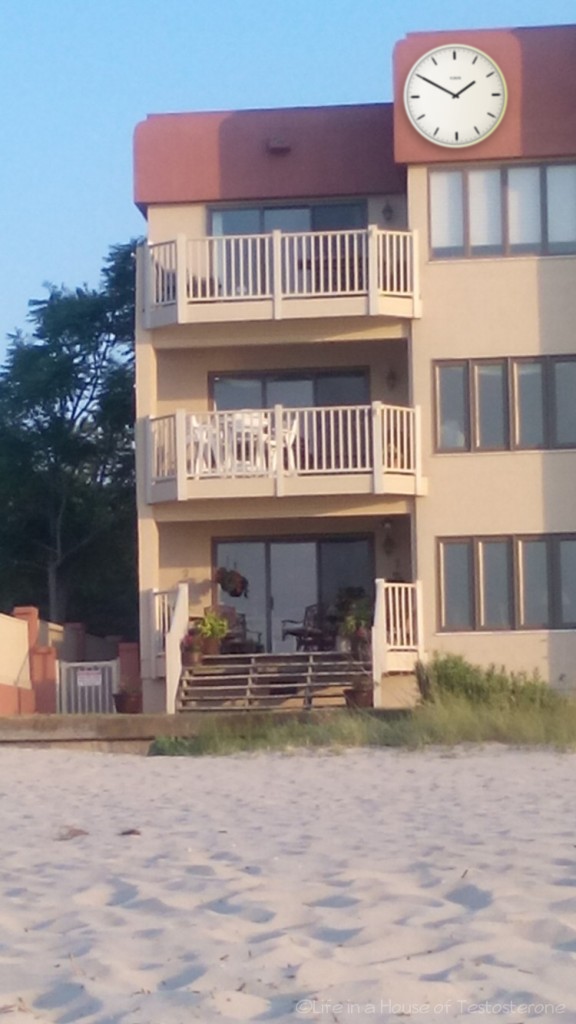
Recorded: 1.50
